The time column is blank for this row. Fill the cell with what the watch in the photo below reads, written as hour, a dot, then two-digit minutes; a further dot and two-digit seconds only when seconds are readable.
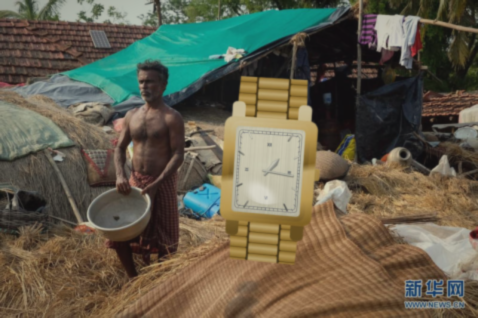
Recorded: 1.16
